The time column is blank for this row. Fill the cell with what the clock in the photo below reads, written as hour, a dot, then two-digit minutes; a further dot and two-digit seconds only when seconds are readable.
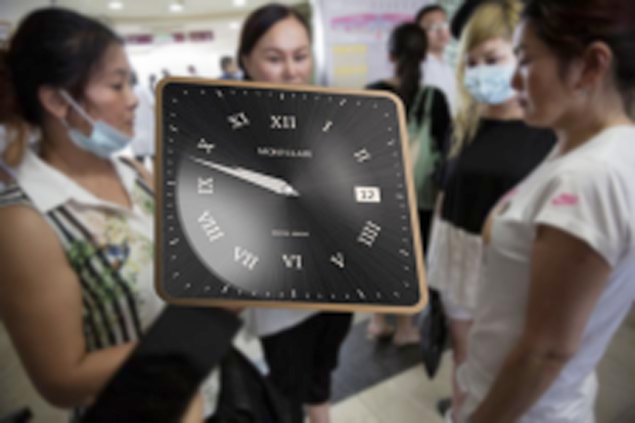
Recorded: 9.48
